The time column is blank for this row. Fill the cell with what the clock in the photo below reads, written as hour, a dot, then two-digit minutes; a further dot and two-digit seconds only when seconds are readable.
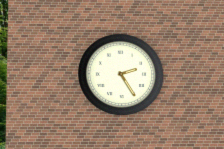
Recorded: 2.25
